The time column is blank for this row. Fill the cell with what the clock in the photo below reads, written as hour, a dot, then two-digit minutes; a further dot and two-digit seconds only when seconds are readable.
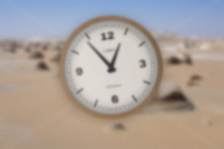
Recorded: 12.54
